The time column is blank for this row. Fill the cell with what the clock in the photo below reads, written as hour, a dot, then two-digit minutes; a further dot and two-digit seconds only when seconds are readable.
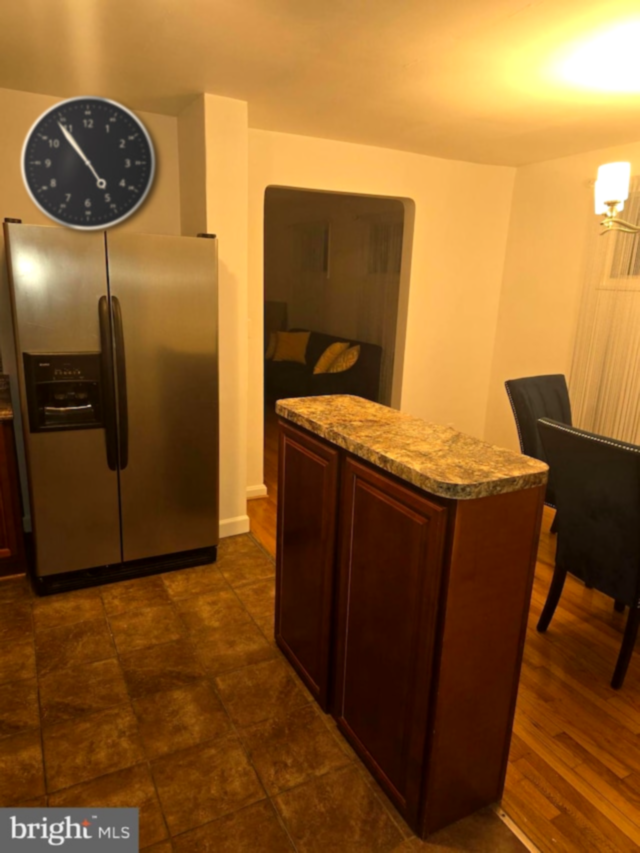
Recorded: 4.54
